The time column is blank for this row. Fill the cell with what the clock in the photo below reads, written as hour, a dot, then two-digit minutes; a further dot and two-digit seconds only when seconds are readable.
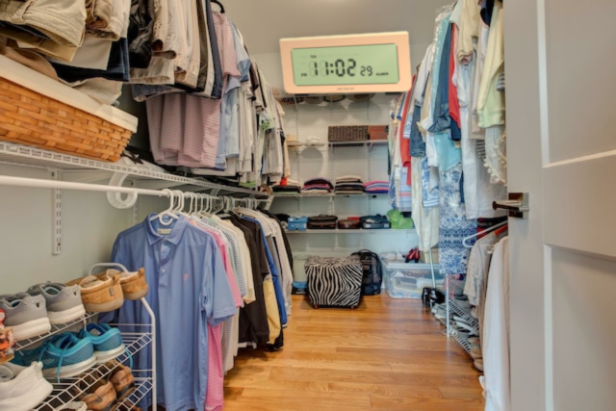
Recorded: 11.02
